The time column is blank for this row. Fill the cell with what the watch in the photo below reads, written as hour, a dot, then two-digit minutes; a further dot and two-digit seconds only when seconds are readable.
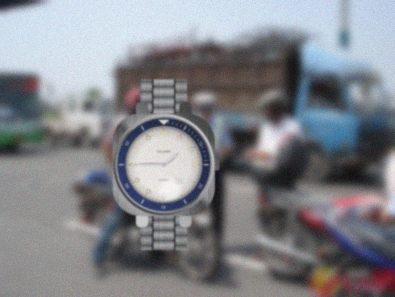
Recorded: 1.45
